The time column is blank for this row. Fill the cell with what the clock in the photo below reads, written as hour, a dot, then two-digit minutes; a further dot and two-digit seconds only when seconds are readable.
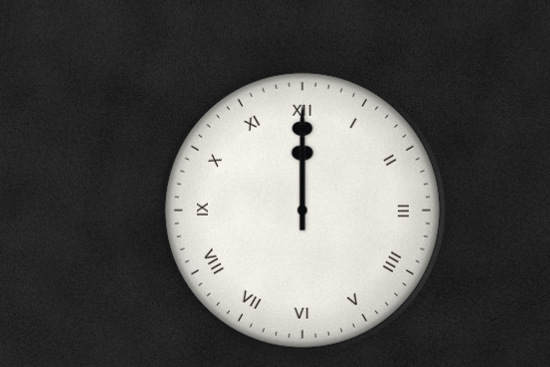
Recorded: 12.00
